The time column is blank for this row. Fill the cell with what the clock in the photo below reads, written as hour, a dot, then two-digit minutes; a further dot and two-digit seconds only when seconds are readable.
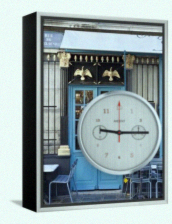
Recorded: 9.15
